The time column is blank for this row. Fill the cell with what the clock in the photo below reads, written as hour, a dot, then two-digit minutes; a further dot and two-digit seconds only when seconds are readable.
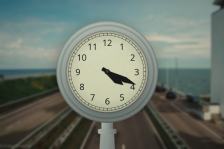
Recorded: 4.19
